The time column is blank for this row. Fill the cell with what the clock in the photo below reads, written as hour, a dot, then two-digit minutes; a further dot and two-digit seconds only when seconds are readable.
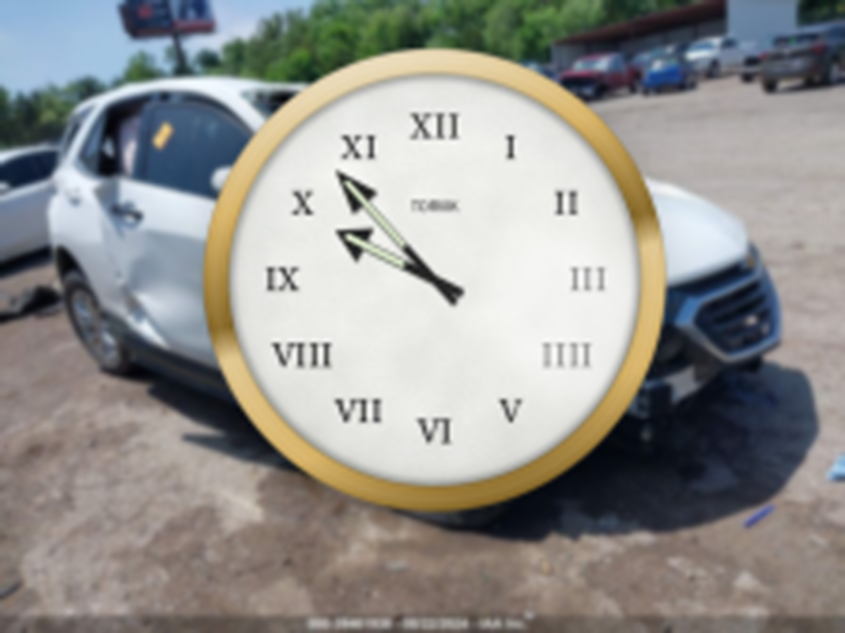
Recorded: 9.53
